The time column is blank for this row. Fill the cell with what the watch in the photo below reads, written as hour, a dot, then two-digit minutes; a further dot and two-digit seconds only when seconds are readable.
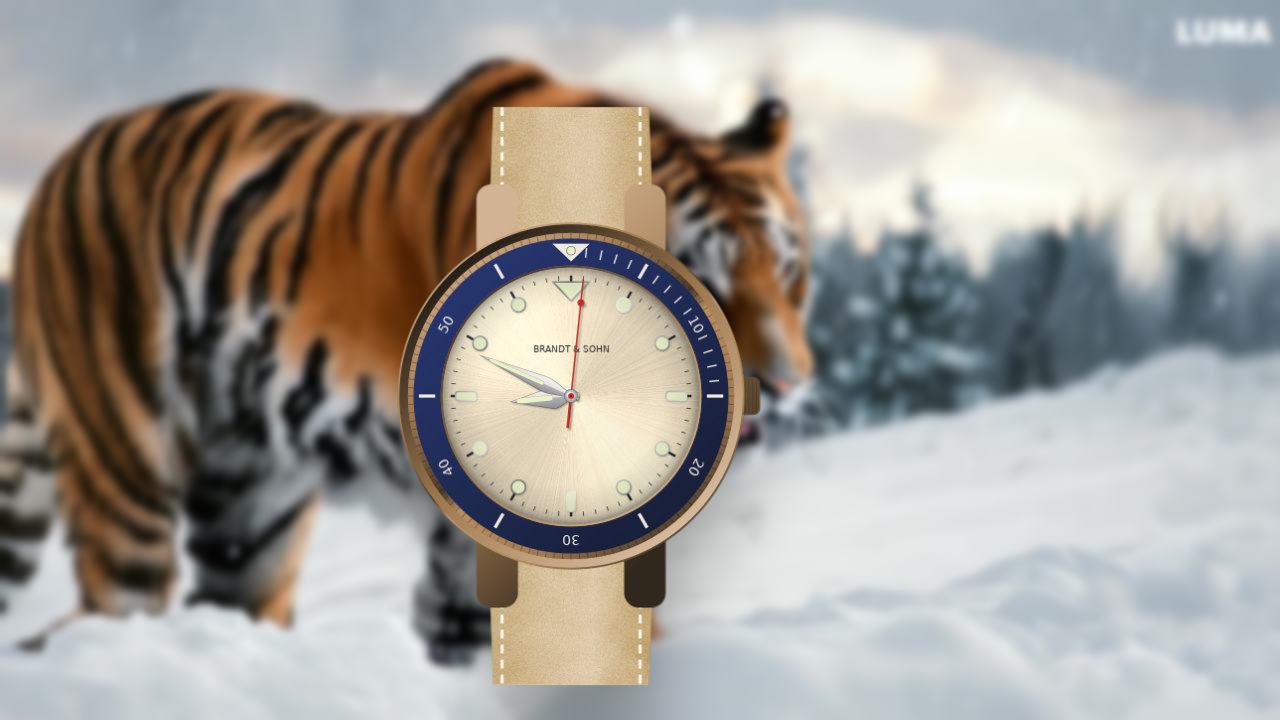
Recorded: 8.49.01
